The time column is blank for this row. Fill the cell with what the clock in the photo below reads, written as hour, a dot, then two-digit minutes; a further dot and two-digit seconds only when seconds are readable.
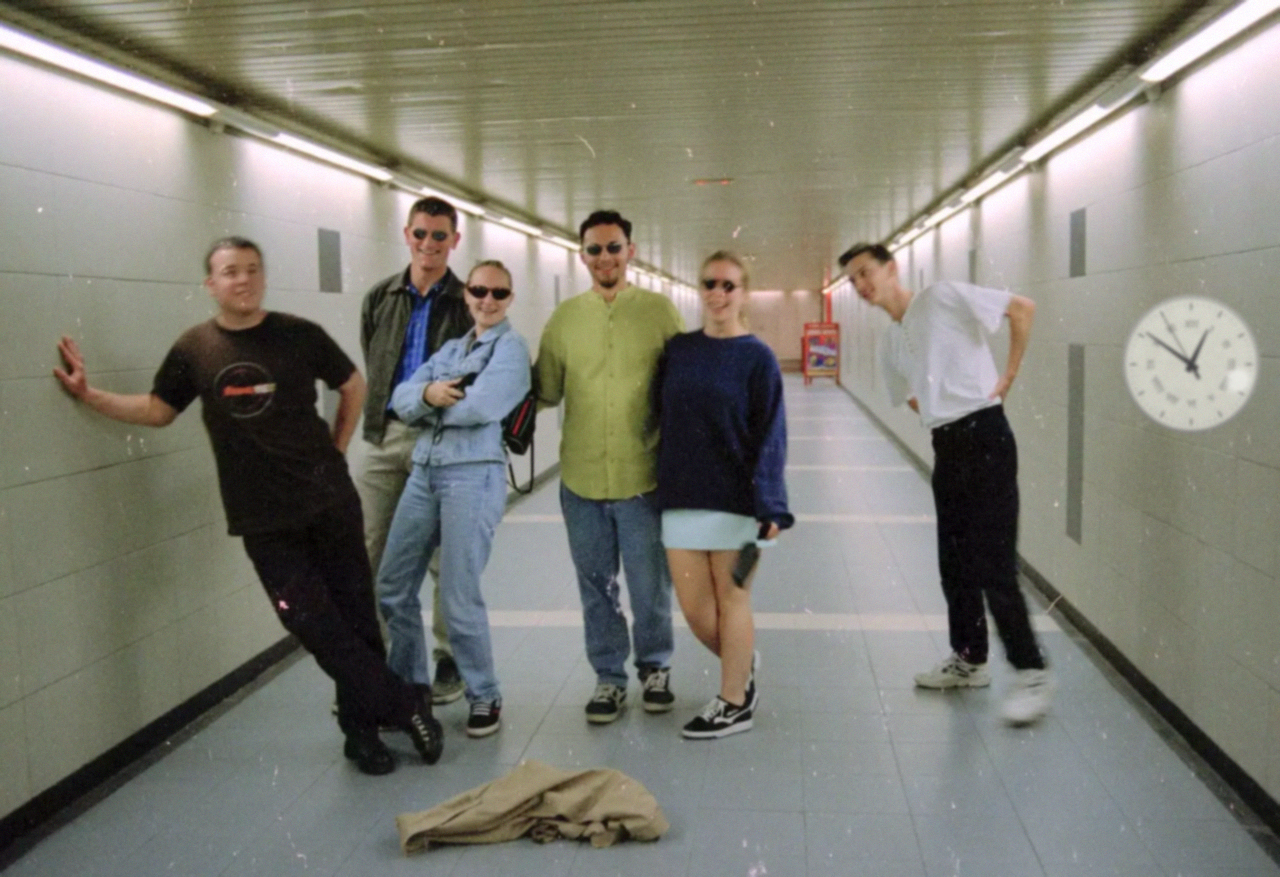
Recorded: 12.50.55
